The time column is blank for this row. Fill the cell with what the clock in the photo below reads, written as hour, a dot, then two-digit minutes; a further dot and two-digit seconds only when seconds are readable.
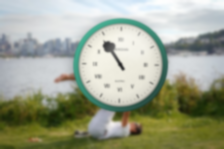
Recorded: 10.54
